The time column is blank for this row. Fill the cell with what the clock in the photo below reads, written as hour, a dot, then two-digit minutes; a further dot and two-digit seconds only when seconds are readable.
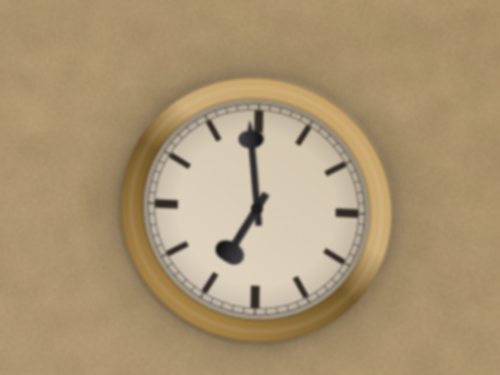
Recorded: 6.59
